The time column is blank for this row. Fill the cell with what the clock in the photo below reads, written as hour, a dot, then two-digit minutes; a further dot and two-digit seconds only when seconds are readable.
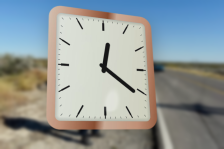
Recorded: 12.21
